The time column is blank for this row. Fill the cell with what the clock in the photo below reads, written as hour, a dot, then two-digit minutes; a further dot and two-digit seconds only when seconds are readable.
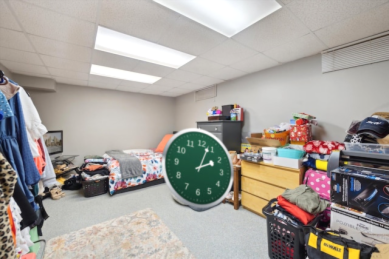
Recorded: 2.03
